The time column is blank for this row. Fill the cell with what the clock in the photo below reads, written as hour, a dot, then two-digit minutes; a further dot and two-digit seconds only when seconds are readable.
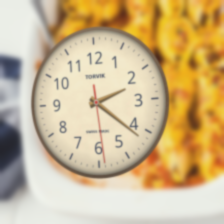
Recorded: 2.21.29
